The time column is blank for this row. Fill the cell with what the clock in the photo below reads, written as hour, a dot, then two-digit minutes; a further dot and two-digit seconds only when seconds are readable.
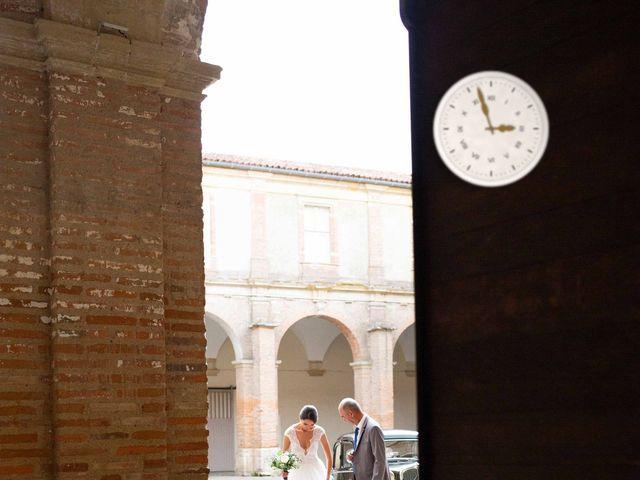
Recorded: 2.57
